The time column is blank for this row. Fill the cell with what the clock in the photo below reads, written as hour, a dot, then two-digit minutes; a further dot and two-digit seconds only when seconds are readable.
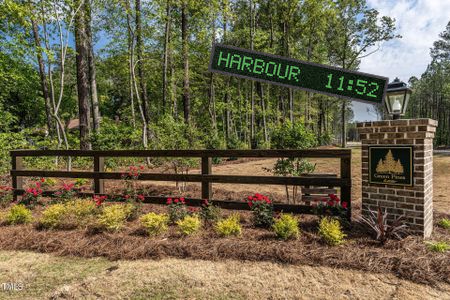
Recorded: 11.52
